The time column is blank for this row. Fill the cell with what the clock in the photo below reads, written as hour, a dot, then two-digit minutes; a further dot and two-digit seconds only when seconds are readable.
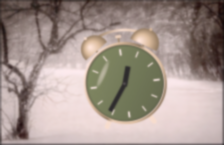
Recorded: 12.36
